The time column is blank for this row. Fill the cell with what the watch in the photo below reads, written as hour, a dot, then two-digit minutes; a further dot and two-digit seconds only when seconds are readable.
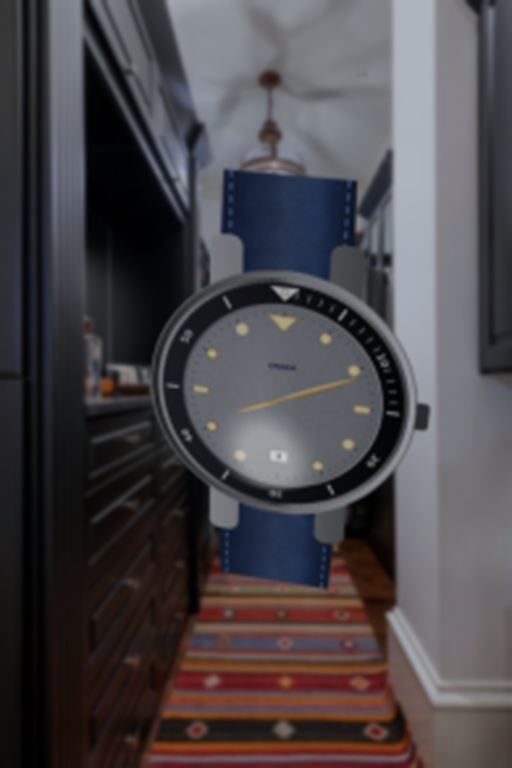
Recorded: 8.11
